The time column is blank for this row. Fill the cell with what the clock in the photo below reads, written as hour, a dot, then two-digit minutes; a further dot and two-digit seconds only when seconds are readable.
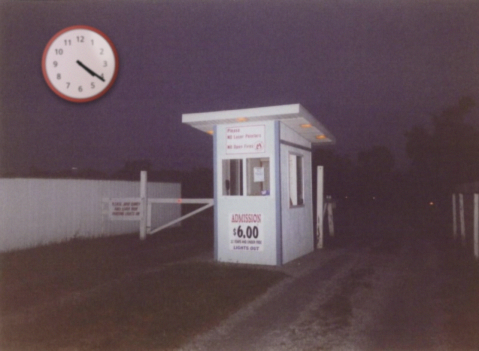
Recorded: 4.21
